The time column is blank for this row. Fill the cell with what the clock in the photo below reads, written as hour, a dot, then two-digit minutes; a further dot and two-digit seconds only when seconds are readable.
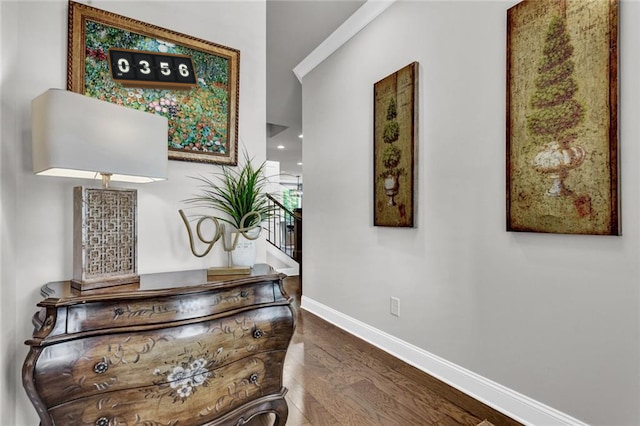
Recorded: 3.56
